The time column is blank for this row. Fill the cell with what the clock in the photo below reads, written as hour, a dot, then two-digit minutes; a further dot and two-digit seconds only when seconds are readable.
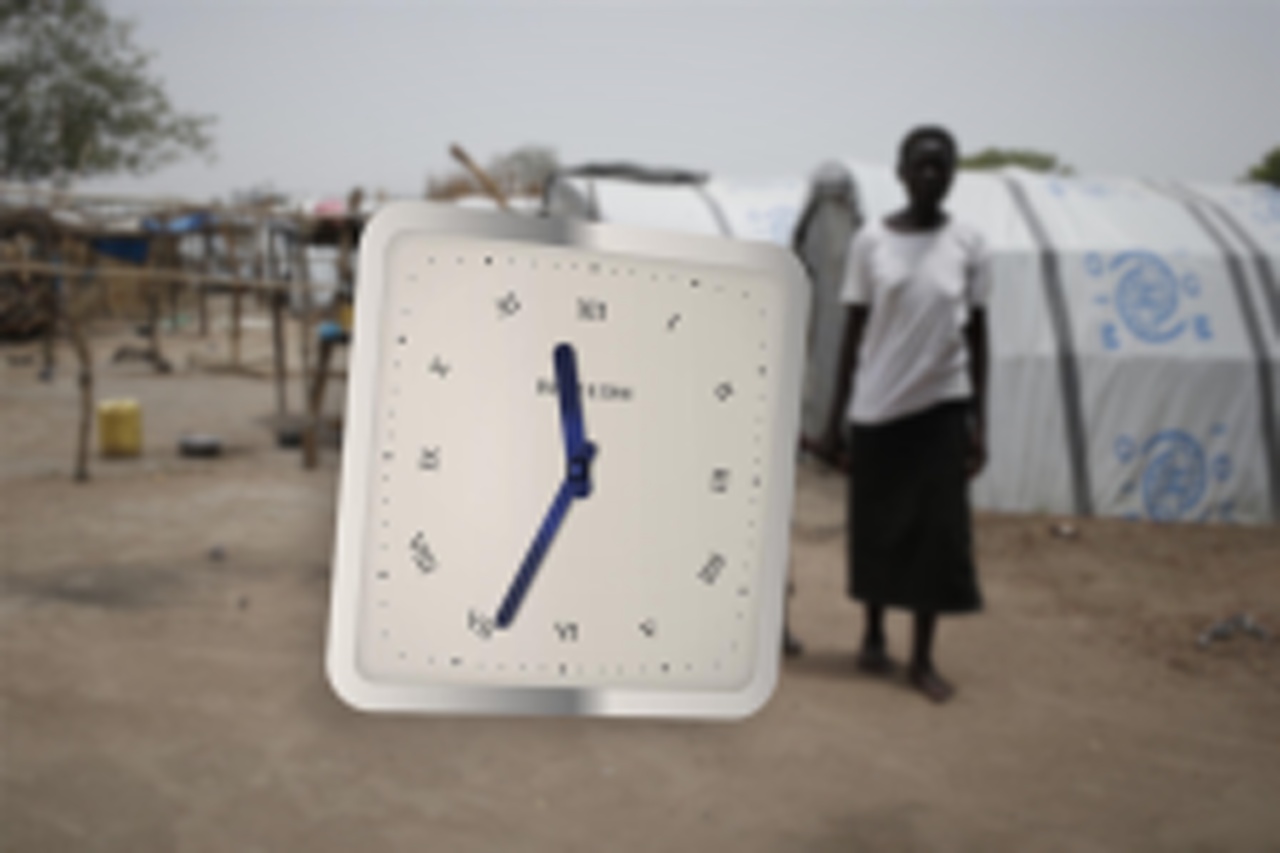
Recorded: 11.34
